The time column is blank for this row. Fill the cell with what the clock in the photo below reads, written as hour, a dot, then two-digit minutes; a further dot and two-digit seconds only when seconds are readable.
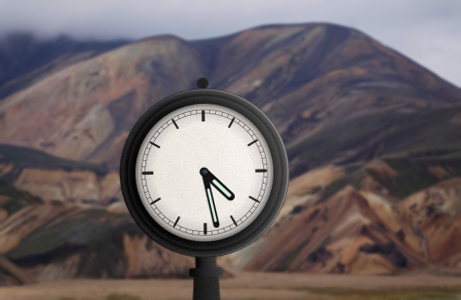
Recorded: 4.28
